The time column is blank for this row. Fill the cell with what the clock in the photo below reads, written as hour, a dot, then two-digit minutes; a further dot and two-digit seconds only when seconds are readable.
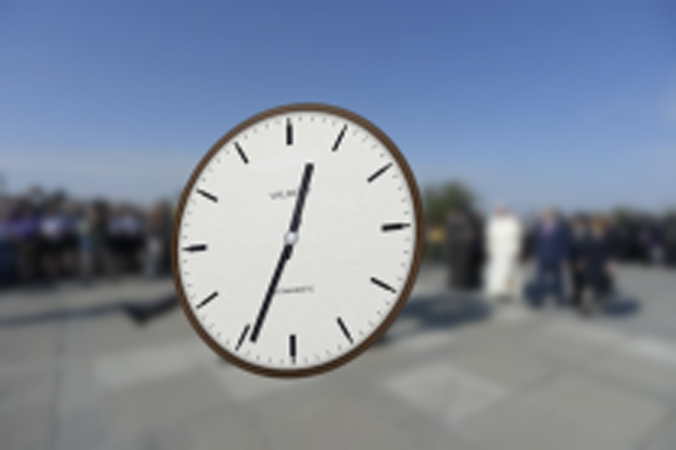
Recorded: 12.34
